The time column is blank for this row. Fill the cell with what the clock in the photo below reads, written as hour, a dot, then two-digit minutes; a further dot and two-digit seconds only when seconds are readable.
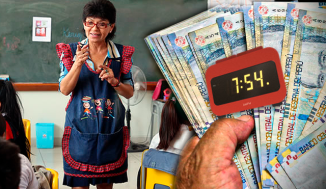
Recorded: 7.54
